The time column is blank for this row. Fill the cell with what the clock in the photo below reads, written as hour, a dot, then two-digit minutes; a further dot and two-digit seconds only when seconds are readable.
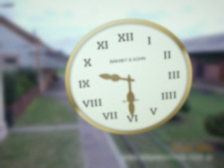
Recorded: 9.30
